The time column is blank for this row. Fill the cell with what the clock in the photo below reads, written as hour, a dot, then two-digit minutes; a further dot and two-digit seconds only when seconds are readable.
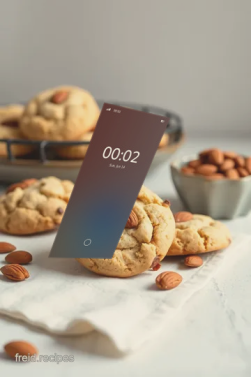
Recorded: 0.02
